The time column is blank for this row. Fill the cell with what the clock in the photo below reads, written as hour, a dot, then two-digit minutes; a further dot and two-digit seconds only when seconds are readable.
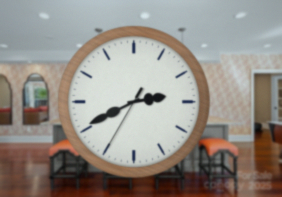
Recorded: 2.40.35
